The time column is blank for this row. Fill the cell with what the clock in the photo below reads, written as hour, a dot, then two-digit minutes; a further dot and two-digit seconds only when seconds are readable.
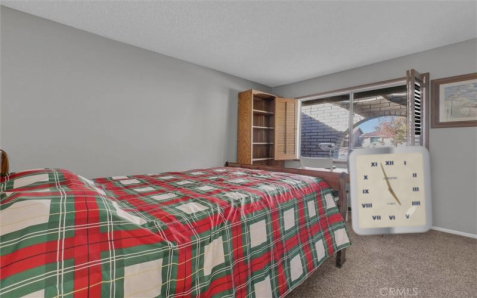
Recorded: 4.57
